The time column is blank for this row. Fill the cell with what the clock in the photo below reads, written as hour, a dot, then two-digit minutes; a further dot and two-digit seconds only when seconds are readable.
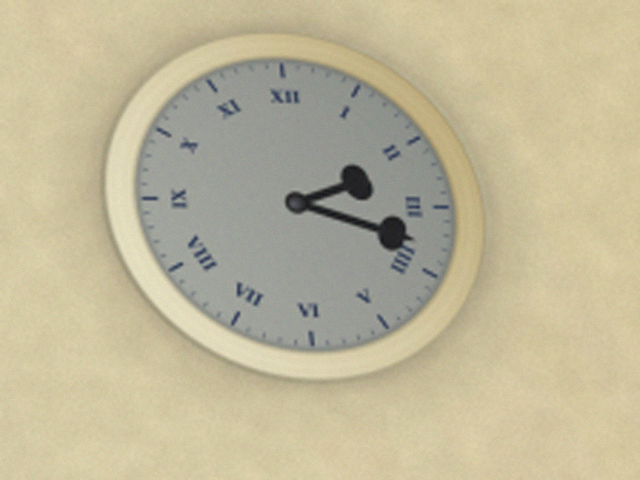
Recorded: 2.18
